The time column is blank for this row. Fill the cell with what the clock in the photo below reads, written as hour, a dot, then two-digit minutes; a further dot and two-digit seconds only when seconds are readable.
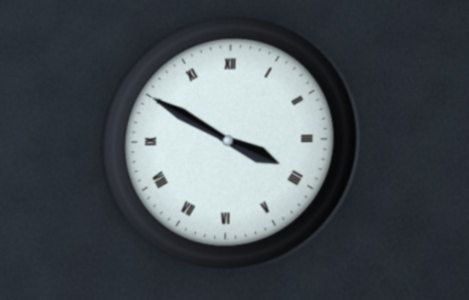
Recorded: 3.50
